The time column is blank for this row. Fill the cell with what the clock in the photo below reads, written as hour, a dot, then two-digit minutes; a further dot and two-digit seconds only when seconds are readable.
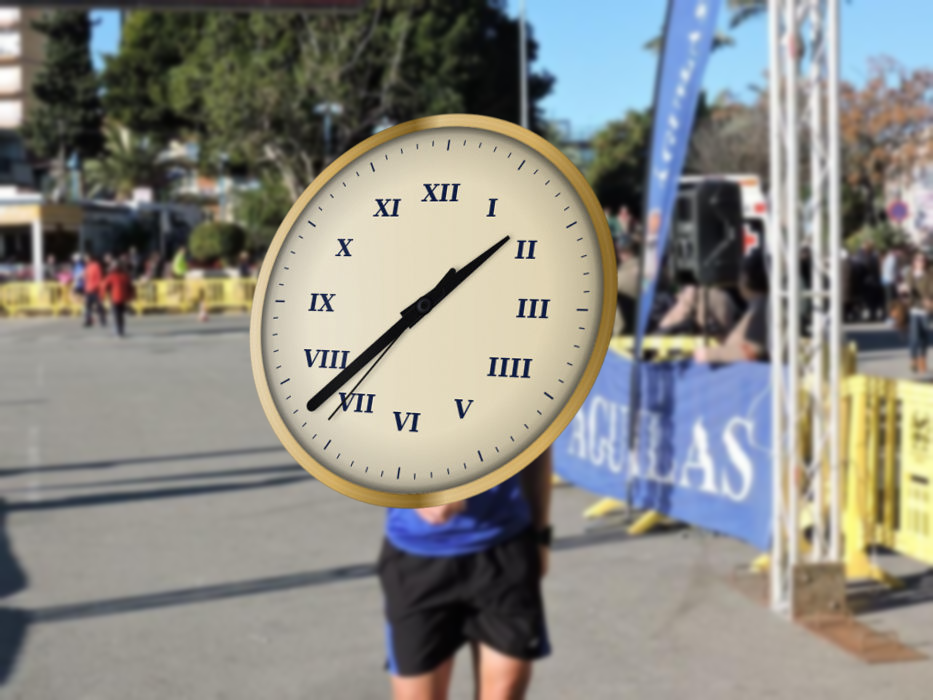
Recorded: 1.37.36
